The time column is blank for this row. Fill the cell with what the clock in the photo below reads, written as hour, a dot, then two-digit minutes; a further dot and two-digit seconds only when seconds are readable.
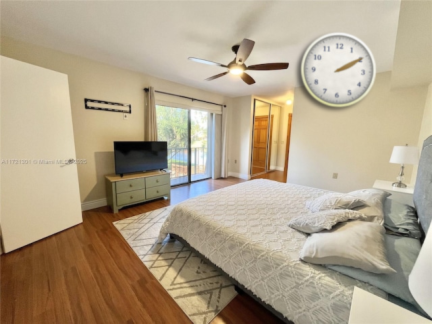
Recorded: 2.10
